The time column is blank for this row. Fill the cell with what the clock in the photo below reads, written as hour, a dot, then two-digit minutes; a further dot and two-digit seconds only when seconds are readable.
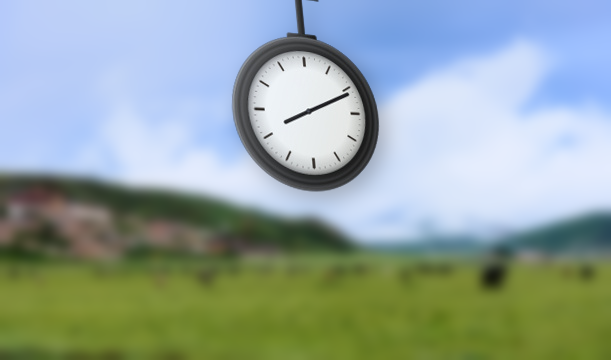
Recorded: 8.11
